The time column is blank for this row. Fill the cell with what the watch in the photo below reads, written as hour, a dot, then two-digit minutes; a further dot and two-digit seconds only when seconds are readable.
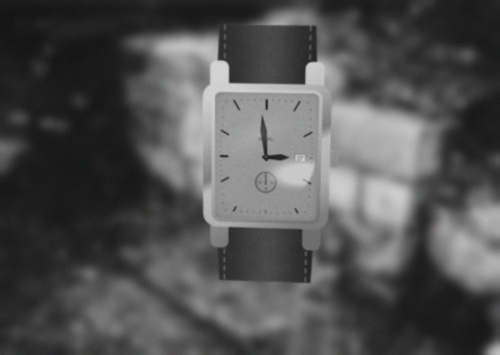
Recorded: 2.59
